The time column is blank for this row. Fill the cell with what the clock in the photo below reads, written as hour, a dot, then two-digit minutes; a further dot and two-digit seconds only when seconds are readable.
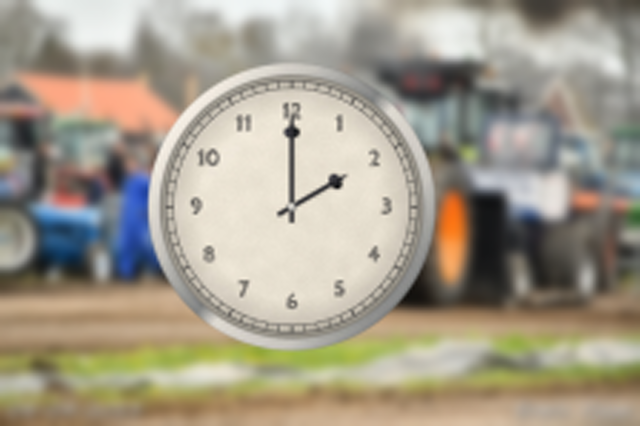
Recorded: 2.00
